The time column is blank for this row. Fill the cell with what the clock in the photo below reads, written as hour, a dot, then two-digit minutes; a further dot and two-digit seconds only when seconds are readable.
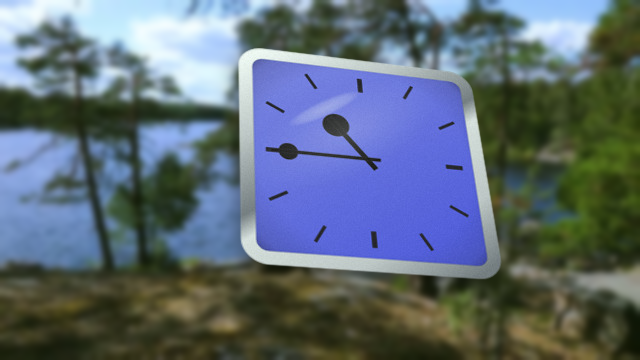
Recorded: 10.45
